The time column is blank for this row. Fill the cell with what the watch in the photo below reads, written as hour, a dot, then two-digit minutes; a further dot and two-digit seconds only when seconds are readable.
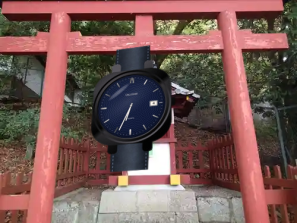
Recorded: 6.34
